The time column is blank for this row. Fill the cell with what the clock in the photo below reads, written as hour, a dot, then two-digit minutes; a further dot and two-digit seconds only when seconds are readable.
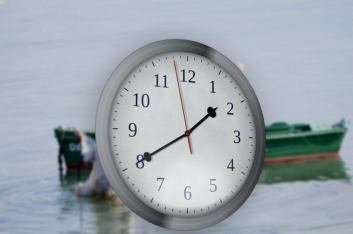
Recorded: 1.39.58
